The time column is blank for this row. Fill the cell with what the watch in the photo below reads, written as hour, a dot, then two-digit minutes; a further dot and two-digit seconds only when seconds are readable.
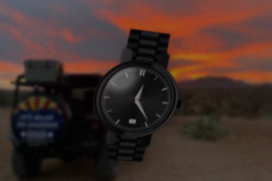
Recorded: 12.24
